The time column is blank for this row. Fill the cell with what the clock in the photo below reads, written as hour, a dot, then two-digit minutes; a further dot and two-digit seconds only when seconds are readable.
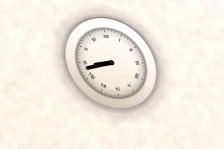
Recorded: 8.43
